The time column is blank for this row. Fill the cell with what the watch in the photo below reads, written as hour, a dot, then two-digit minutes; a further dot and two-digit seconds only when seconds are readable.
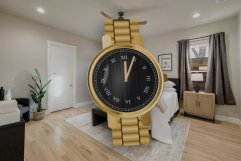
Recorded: 12.04
